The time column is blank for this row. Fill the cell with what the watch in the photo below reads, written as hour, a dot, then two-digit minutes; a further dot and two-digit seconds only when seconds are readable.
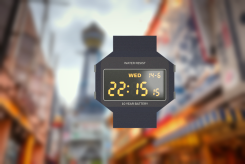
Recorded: 22.15.15
